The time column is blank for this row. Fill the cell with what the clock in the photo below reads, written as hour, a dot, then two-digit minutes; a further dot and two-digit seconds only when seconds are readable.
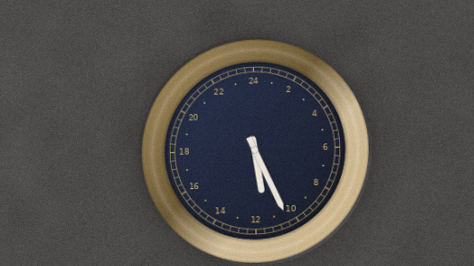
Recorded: 11.26
